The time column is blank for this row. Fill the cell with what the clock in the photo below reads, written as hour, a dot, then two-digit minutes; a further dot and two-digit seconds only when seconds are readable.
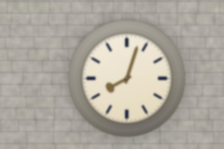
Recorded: 8.03
